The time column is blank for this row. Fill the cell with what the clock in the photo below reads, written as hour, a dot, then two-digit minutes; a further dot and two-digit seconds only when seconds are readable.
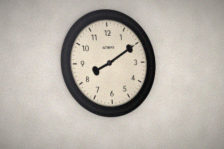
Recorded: 8.10
